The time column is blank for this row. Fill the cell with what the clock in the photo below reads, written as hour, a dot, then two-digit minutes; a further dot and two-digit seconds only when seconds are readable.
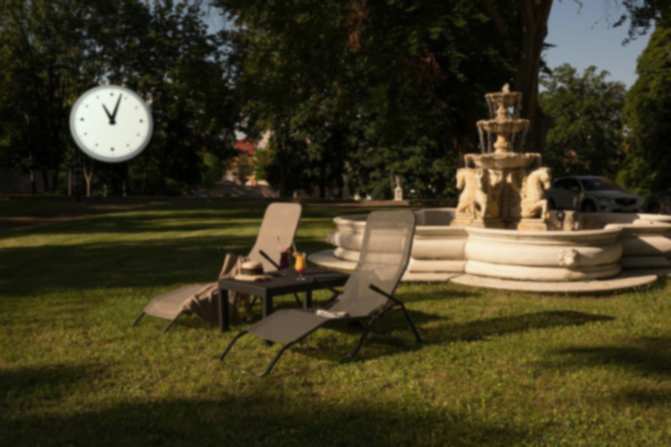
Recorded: 11.03
